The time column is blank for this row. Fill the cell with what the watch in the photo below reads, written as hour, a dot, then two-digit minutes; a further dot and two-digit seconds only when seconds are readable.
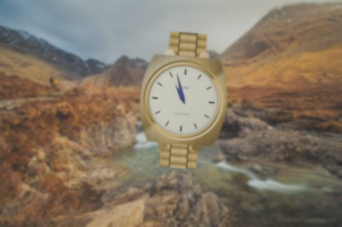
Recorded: 10.57
